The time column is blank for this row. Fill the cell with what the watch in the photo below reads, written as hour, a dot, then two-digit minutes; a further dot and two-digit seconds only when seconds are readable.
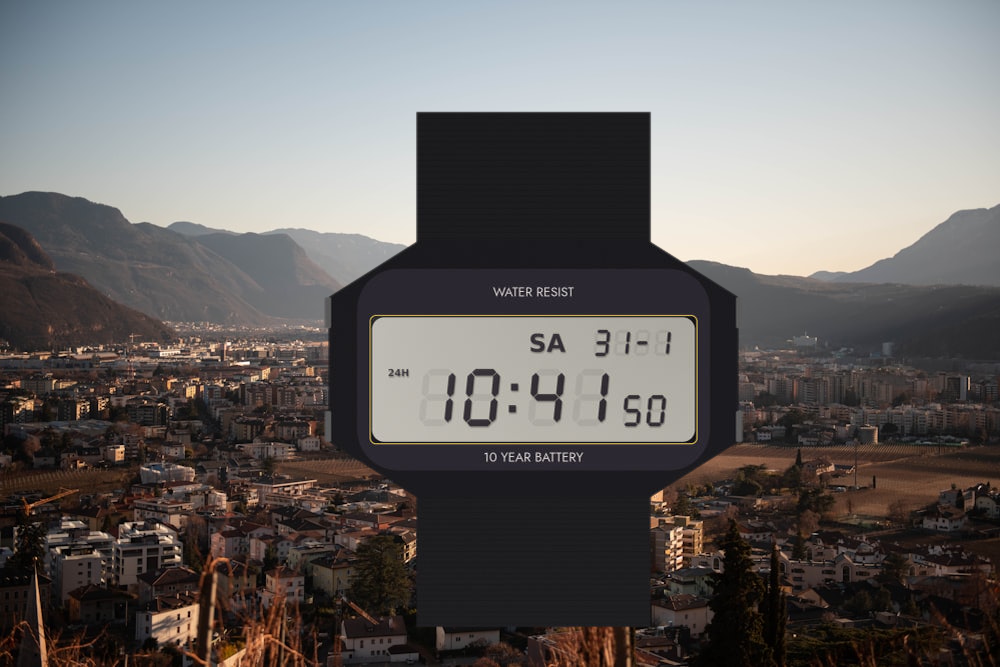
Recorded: 10.41.50
